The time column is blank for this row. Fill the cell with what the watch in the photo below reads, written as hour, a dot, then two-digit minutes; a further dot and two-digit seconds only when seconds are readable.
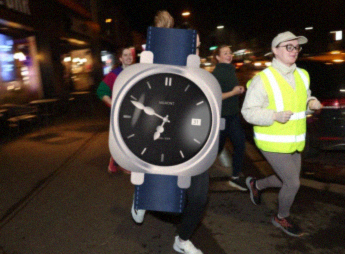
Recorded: 6.49
